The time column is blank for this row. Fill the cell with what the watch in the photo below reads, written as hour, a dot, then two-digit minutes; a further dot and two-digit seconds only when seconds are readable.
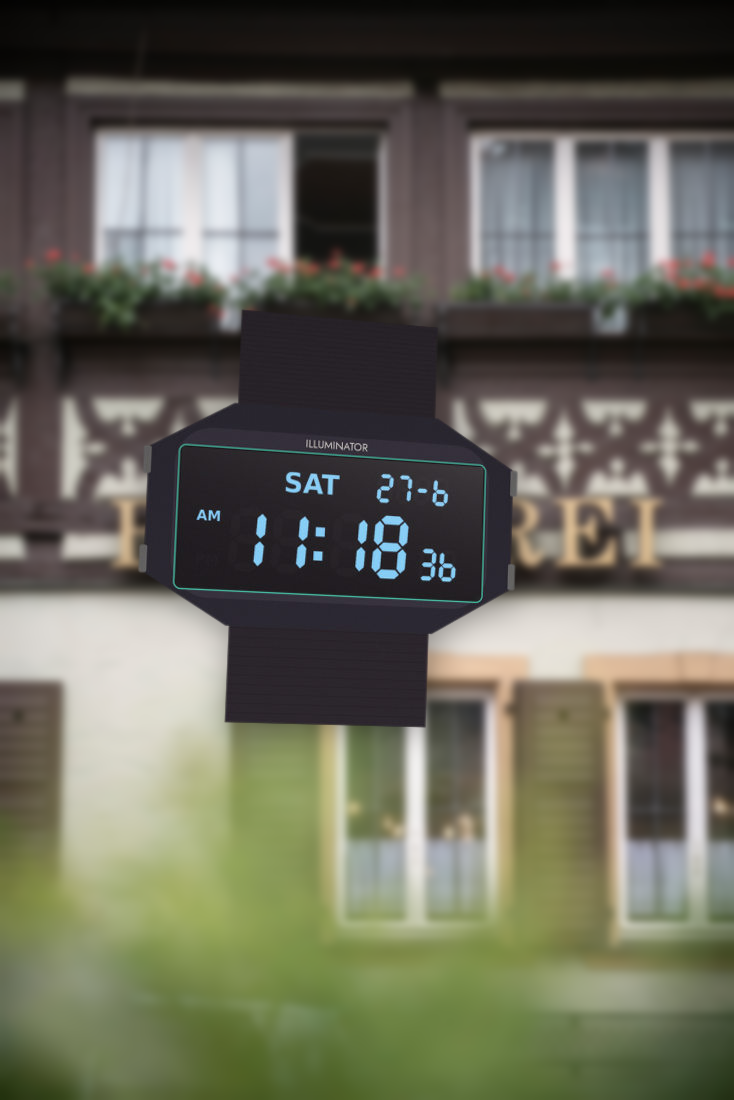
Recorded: 11.18.36
